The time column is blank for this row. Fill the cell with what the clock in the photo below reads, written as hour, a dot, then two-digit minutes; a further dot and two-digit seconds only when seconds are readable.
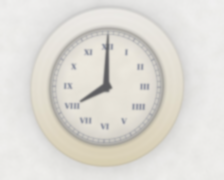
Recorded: 8.00
